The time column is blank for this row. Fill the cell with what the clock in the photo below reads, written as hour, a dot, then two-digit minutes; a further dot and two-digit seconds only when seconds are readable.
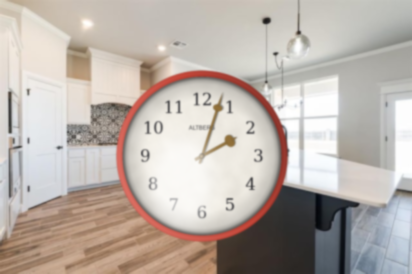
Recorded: 2.03
